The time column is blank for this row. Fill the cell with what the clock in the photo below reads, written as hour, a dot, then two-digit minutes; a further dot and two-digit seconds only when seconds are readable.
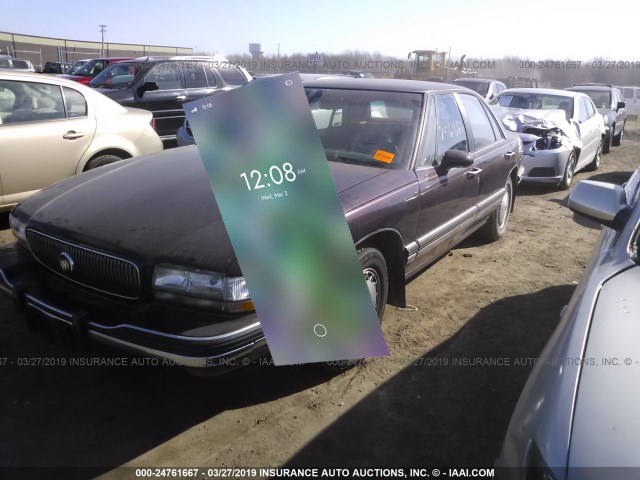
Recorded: 12.08
